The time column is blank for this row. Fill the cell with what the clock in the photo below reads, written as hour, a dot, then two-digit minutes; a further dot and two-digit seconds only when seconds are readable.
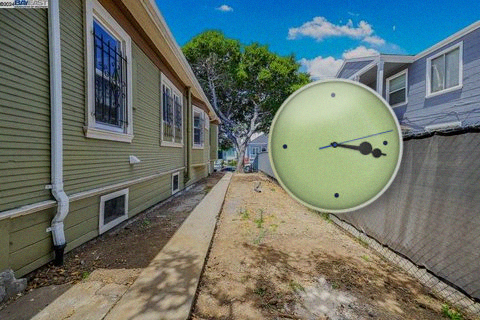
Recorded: 3.17.13
